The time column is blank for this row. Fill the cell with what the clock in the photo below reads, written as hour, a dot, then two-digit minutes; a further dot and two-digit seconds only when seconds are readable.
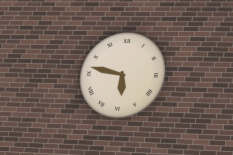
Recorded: 5.47
